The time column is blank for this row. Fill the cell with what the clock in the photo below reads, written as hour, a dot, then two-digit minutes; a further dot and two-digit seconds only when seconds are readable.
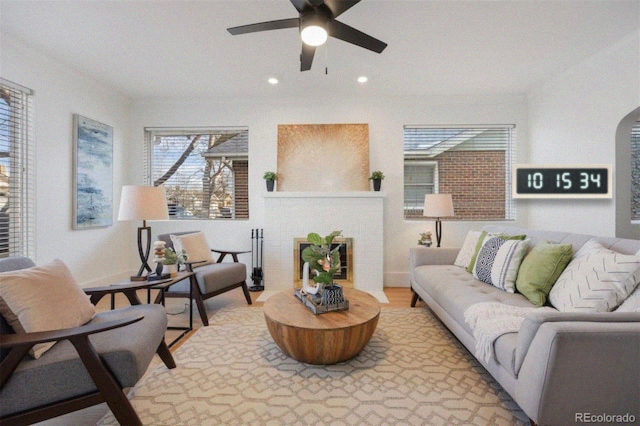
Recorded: 10.15.34
